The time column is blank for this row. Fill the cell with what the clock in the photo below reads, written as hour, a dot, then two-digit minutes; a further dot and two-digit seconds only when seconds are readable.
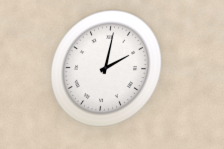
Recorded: 2.01
